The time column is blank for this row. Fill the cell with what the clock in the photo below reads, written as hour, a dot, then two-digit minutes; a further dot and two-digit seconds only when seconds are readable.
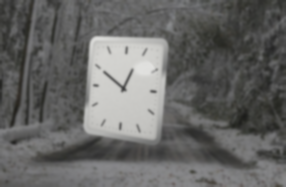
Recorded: 12.50
